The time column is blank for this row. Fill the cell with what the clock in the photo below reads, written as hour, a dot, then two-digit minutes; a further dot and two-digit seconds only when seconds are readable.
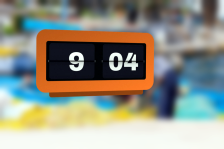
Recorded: 9.04
